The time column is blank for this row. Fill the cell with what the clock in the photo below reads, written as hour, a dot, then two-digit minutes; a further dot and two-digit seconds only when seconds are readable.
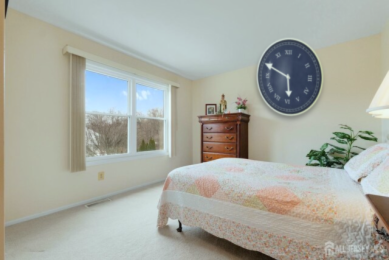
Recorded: 5.49
